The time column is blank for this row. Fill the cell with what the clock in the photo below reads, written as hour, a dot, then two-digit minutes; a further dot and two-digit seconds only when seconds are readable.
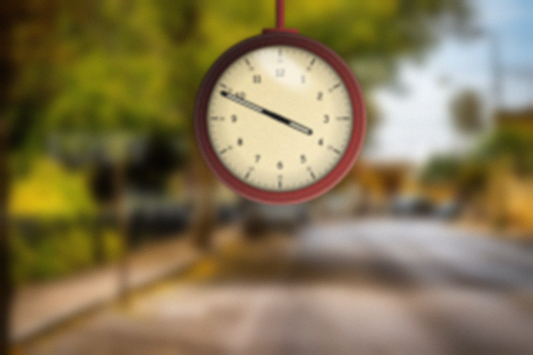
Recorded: 3.49
